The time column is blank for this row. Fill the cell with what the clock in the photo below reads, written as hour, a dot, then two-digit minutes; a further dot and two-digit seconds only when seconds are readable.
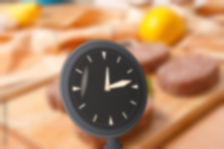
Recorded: 12.13
